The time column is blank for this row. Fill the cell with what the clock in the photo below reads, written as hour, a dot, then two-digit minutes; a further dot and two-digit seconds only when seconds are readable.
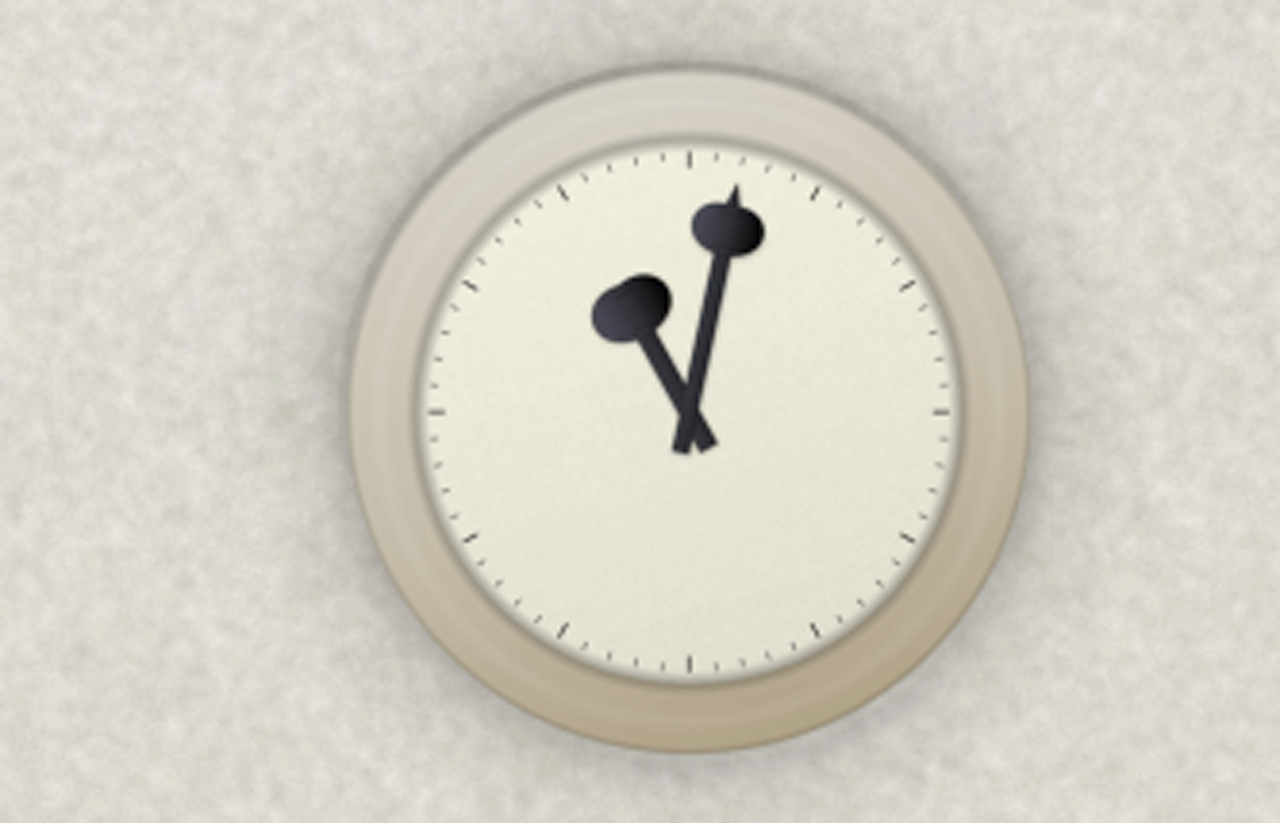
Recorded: 11.02
